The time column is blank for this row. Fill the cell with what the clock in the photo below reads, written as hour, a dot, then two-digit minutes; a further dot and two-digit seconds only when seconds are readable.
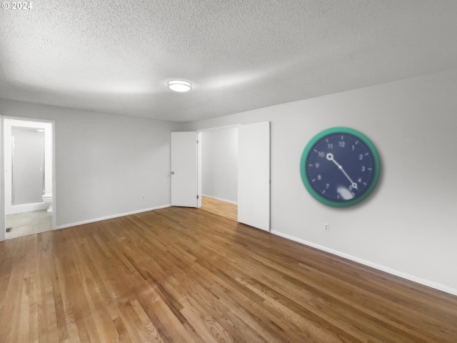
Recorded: 10.23
